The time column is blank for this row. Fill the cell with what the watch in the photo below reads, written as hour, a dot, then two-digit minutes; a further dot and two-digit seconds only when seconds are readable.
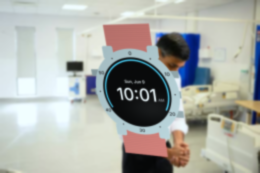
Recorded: 10.01
